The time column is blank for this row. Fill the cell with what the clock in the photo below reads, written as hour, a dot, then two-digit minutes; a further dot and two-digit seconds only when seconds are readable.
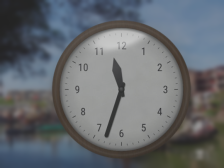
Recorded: 11.33
